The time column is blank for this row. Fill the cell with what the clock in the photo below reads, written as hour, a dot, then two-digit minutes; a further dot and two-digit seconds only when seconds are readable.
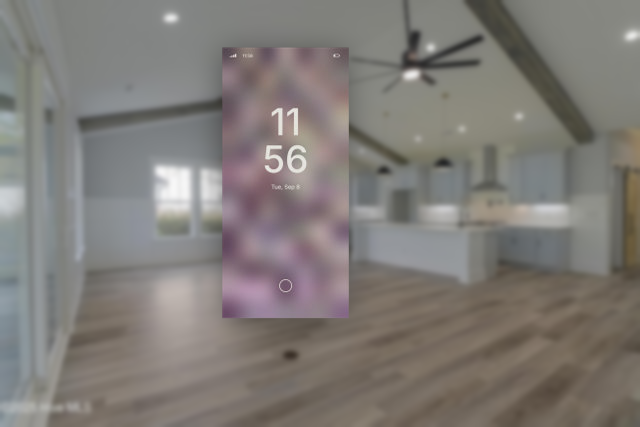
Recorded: 11.56
